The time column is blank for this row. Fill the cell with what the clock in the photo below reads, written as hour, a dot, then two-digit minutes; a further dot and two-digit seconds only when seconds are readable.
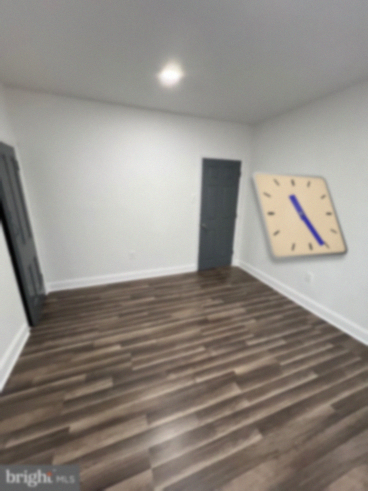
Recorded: 11.26
